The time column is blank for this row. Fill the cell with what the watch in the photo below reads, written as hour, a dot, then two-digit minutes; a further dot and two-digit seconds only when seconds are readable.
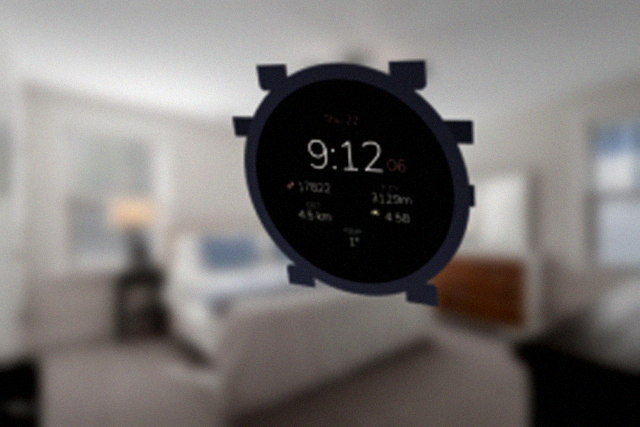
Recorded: 9.12
